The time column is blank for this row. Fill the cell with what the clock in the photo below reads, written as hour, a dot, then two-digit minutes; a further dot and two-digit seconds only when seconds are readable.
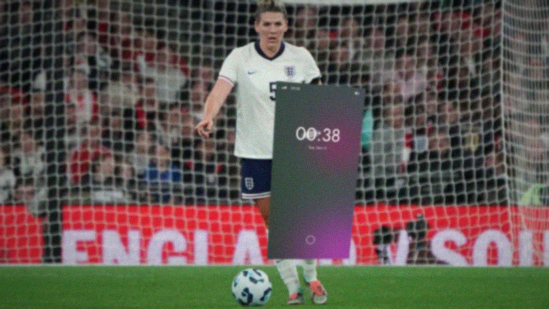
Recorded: 0.38
